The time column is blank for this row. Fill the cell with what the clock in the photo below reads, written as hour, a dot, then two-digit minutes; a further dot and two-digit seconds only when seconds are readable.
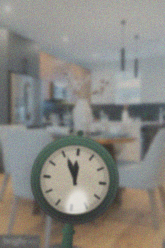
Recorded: 11.56
